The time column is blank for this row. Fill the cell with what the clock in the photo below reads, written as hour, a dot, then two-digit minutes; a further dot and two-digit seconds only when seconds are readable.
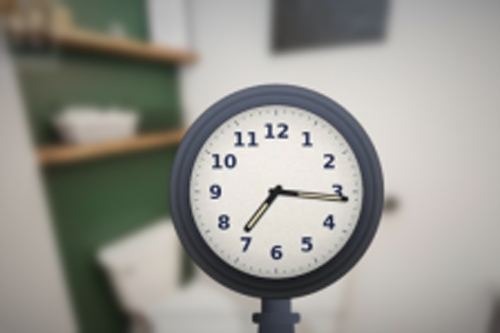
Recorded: 7.16
